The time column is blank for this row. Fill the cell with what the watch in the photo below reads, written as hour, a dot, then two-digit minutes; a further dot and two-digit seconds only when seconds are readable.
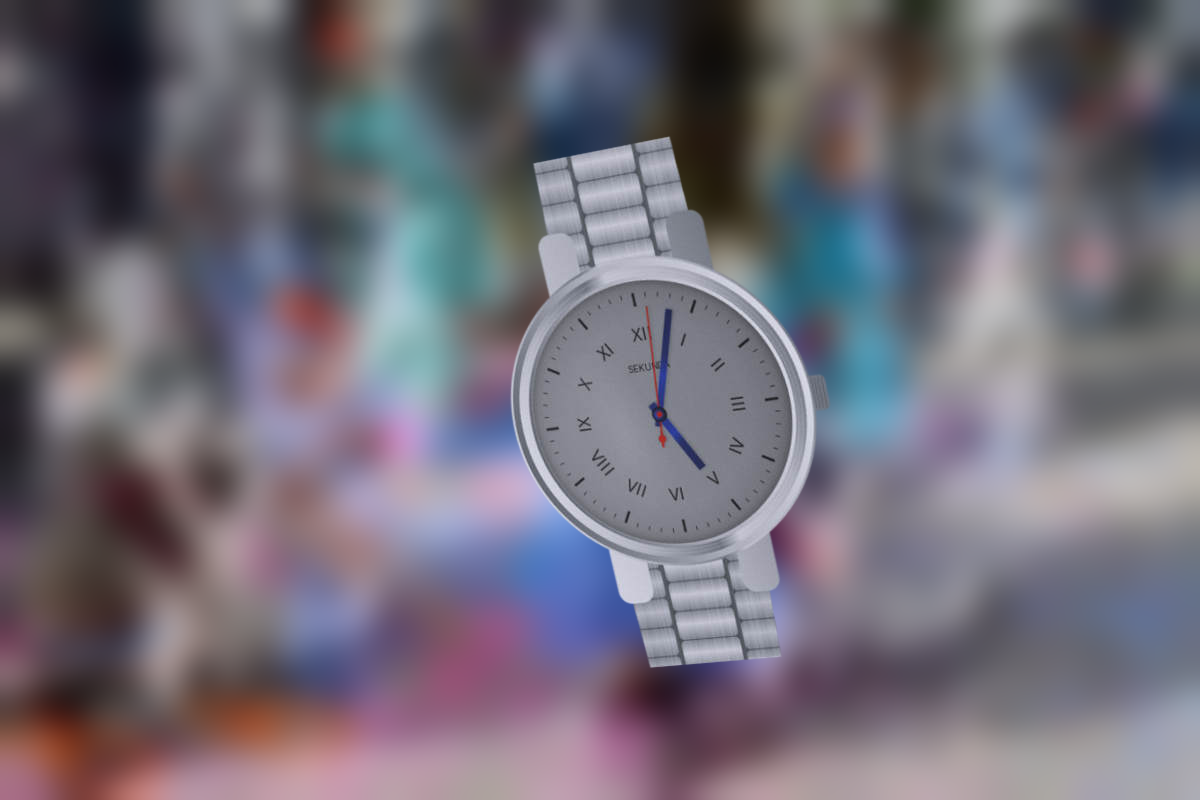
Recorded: 5.03.01
